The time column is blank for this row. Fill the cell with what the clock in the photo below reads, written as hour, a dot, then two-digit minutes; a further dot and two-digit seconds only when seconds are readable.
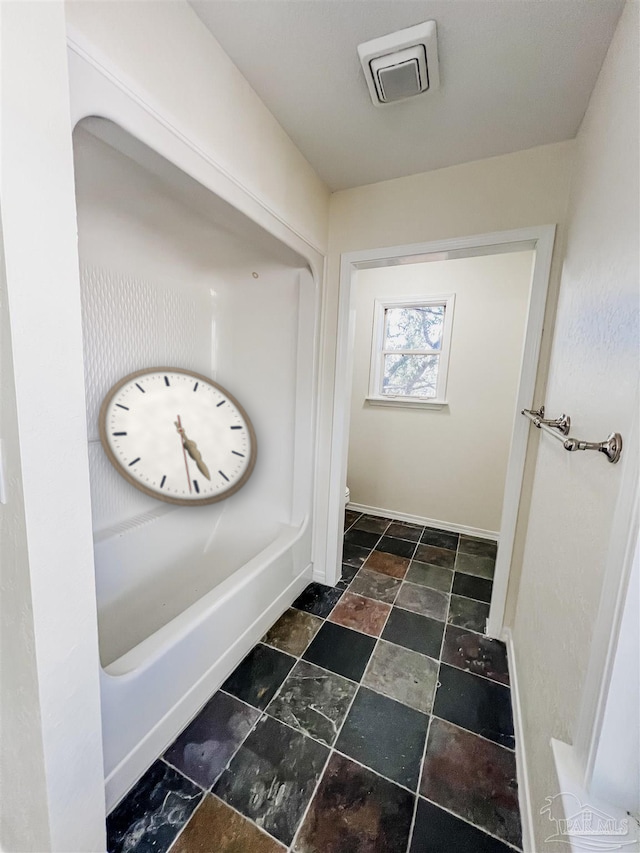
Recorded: 5.27.31
